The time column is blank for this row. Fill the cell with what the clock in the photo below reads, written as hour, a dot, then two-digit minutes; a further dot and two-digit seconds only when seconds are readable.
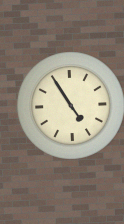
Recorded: 4.55
